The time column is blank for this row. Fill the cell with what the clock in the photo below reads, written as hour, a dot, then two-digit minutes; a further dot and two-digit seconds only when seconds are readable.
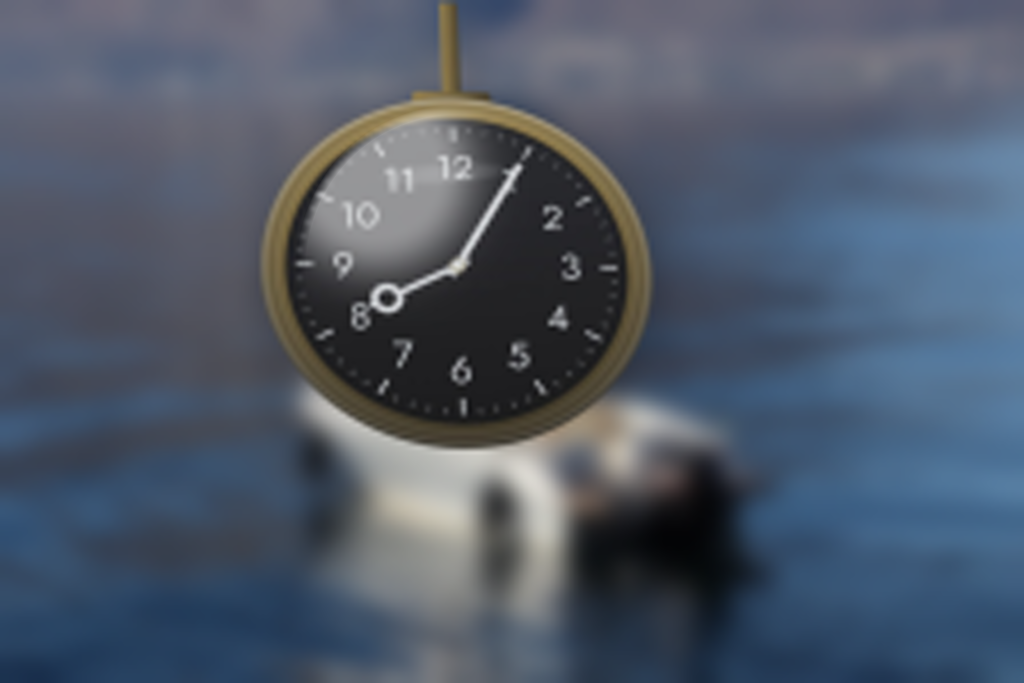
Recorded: 8.05
